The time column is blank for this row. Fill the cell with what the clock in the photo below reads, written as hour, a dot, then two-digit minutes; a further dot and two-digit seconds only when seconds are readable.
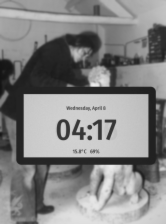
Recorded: 4.17
